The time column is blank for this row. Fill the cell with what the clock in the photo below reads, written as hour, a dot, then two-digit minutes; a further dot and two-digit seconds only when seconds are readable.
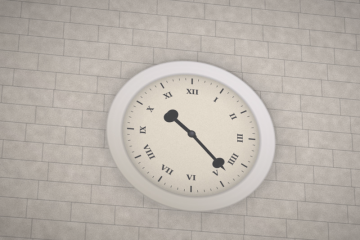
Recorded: 10.23
